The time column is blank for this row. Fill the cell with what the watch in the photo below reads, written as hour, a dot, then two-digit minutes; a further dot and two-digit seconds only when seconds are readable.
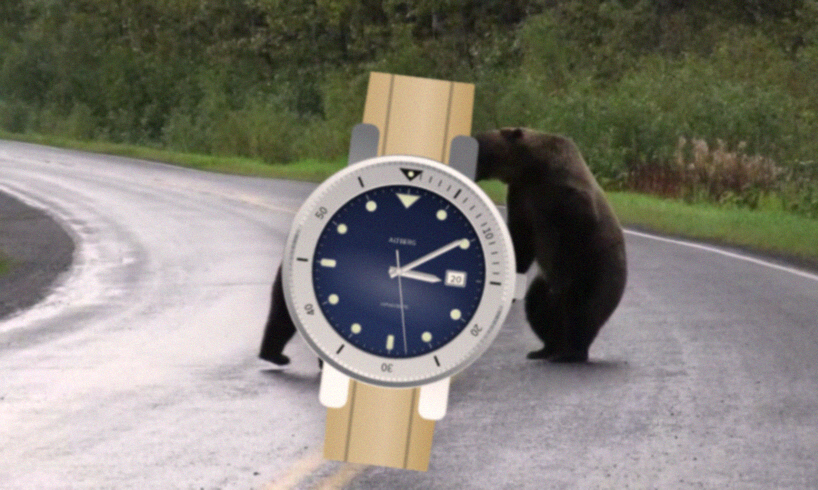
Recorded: 3.09.28
